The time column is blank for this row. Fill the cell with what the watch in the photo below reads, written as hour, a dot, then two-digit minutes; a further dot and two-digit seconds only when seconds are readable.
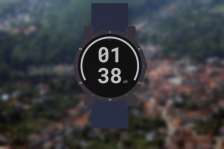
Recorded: 1.38
